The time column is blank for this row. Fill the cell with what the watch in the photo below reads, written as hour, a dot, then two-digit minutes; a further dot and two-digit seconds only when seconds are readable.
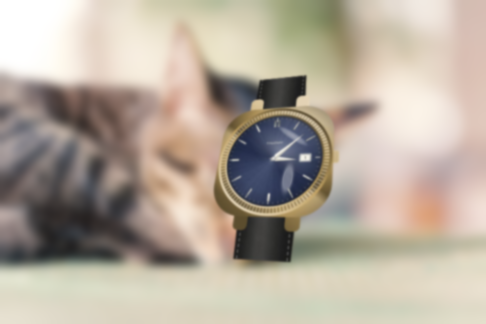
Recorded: 3.08
